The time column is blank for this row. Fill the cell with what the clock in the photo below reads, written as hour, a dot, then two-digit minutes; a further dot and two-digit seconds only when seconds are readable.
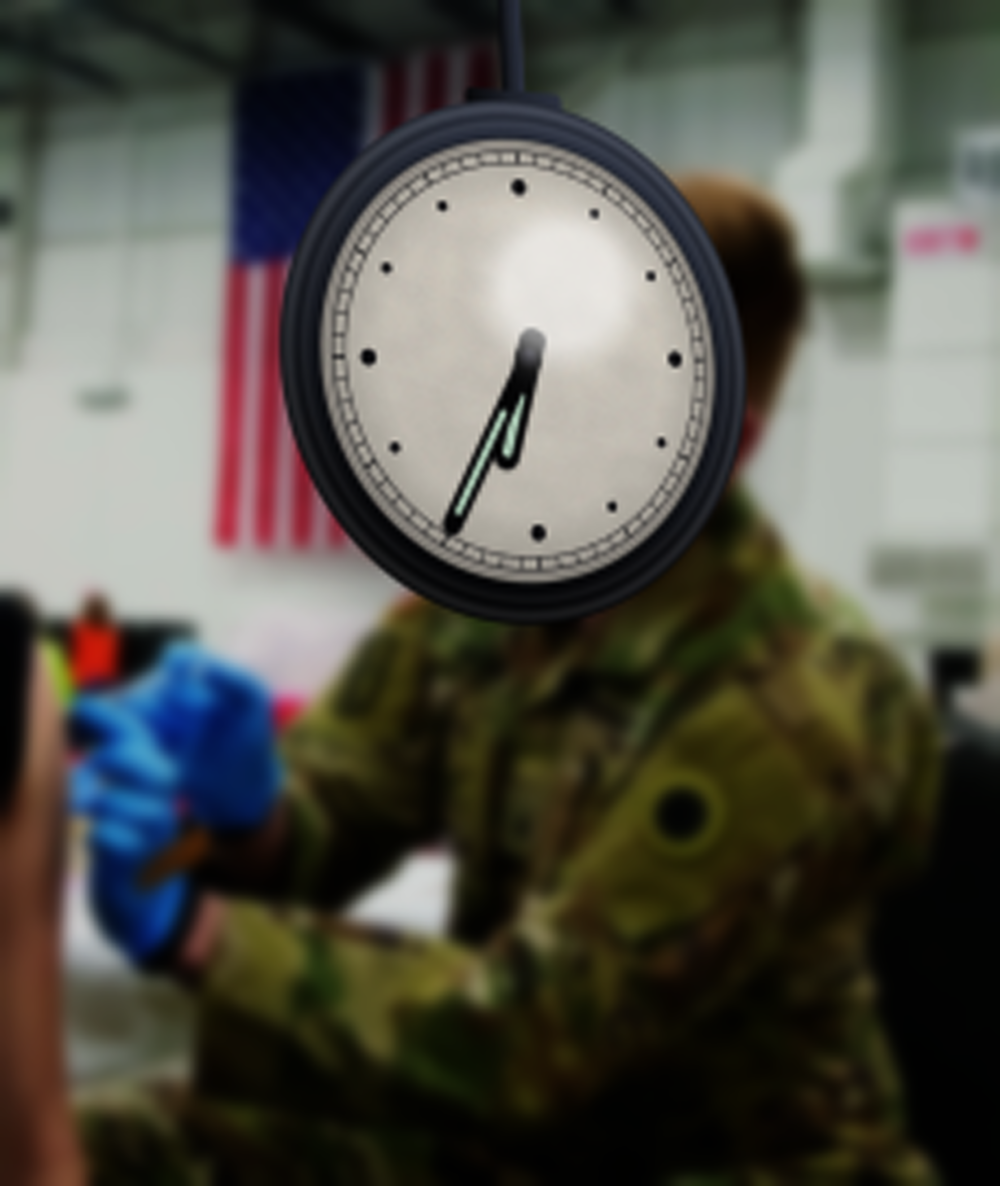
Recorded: 6.35
